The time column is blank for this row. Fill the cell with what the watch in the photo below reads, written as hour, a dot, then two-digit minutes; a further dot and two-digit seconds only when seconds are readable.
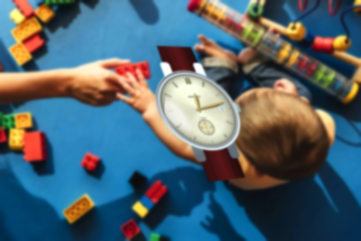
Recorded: 12.13
